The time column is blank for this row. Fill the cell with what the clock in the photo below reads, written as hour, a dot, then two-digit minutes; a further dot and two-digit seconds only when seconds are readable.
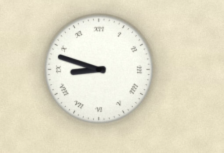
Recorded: 8.48
